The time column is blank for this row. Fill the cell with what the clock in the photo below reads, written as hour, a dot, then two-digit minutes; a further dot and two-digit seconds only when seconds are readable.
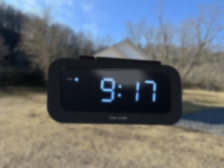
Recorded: 9.17
